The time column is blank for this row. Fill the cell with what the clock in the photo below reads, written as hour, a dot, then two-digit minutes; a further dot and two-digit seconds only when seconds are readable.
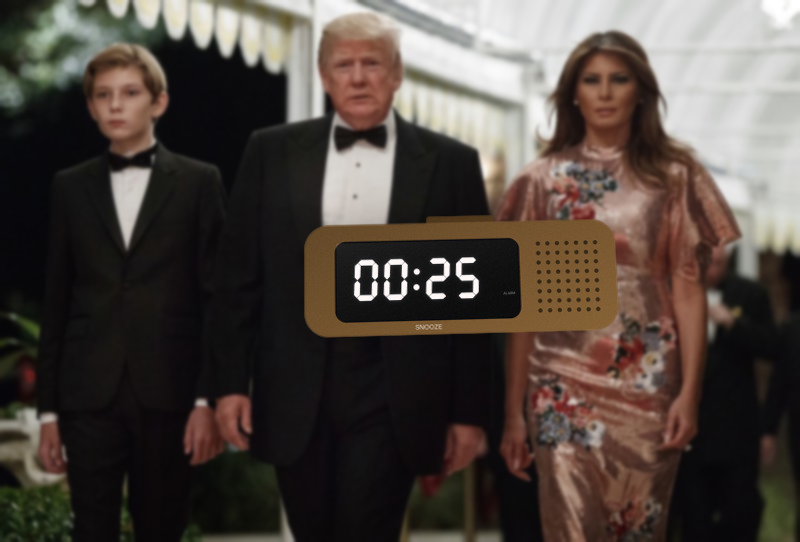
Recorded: 0.25
